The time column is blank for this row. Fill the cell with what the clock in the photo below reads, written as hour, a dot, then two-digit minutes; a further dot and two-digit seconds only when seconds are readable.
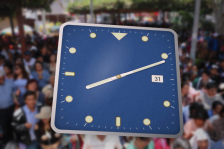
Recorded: 8.11
